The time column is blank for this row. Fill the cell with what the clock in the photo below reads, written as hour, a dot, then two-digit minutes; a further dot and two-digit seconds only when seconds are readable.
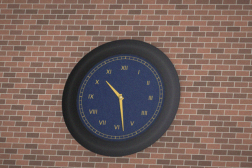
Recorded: 10.28
